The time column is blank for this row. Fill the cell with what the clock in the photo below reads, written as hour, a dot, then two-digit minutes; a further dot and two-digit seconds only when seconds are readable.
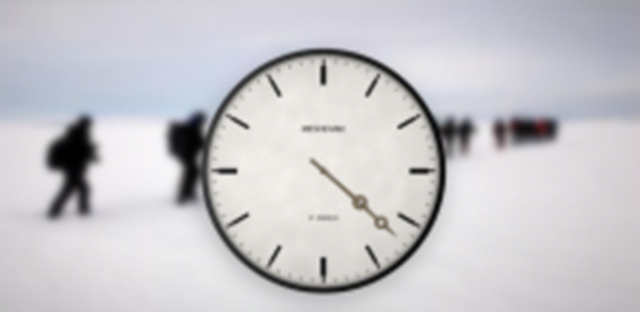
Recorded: 4.22
